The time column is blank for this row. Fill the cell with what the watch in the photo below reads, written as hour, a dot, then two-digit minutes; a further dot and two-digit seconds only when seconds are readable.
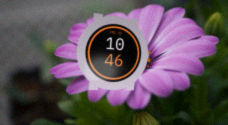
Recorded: 10.46
